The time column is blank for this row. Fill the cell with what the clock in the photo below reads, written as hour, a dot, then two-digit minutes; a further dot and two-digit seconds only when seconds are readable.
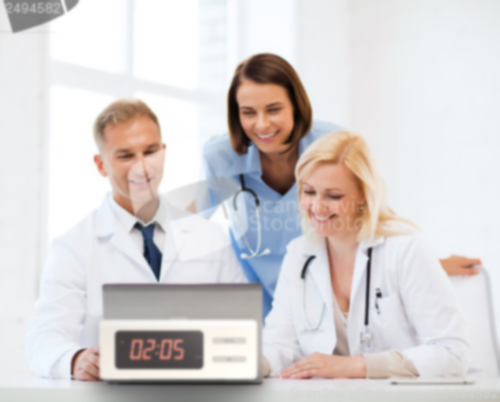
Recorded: 2.05
